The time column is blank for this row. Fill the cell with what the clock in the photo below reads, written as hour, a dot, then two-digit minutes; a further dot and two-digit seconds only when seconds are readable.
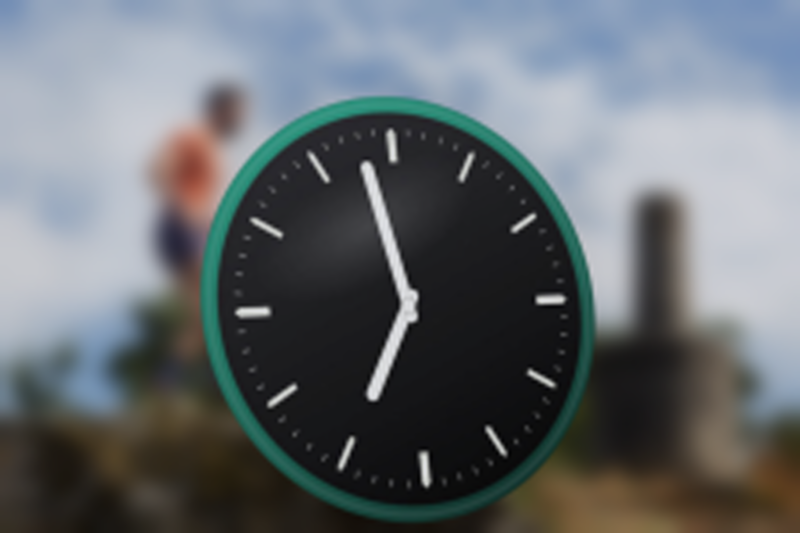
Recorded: 6.58
